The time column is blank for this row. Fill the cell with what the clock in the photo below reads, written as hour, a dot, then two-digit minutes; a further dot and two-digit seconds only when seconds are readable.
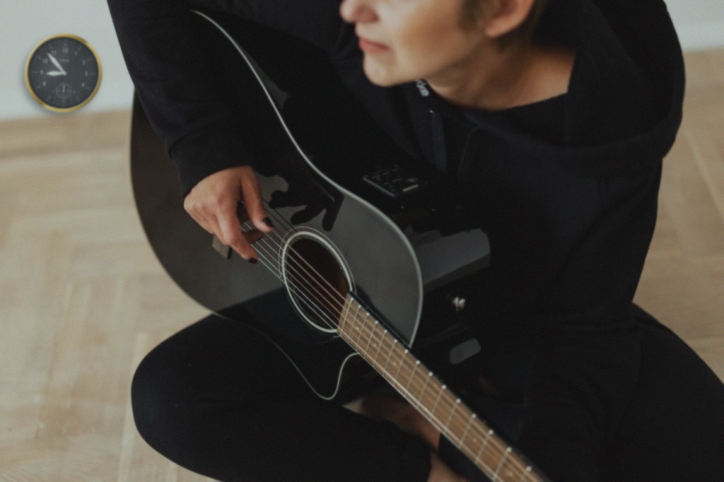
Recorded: 8.53
